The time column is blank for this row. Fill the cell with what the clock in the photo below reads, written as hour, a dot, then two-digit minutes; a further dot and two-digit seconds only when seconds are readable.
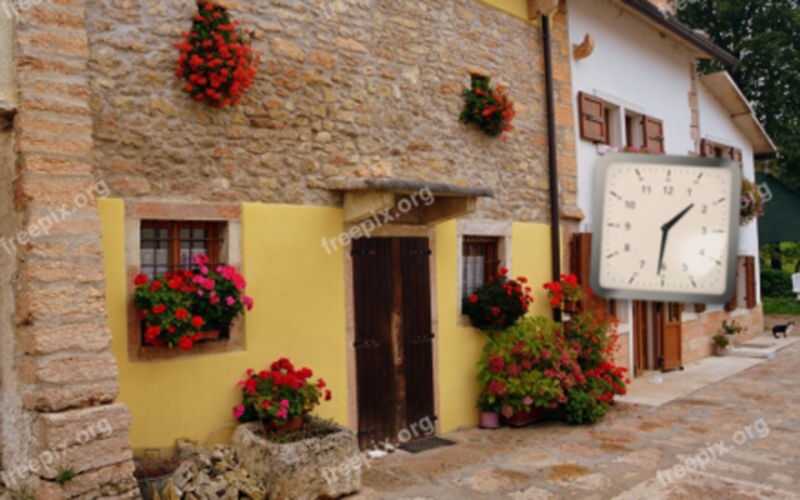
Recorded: 1.31
